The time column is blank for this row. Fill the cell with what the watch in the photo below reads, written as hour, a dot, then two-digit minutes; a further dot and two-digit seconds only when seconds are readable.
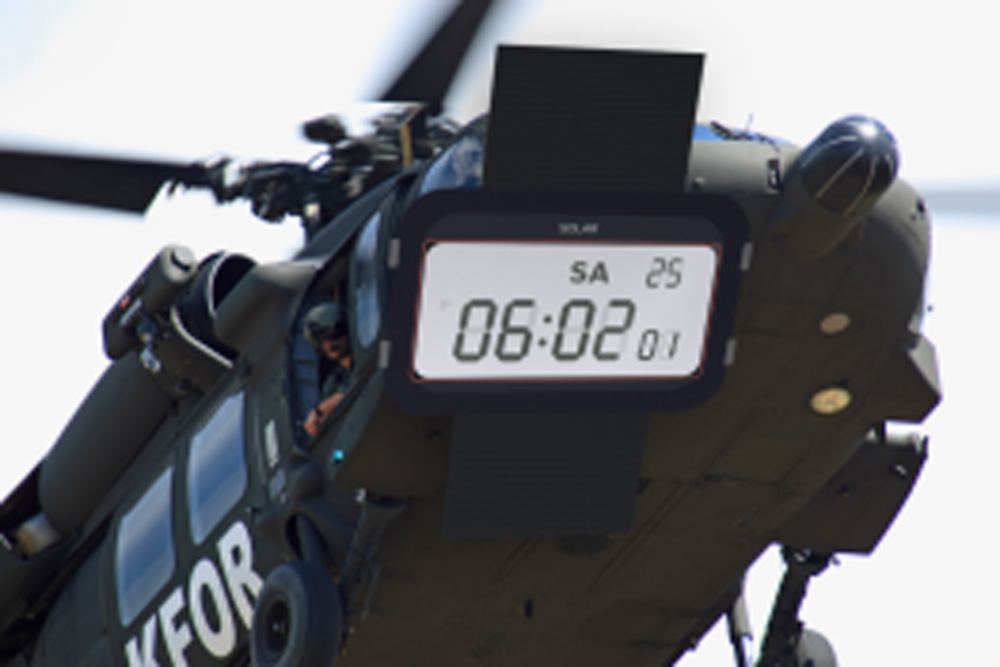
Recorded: 6.02.01
